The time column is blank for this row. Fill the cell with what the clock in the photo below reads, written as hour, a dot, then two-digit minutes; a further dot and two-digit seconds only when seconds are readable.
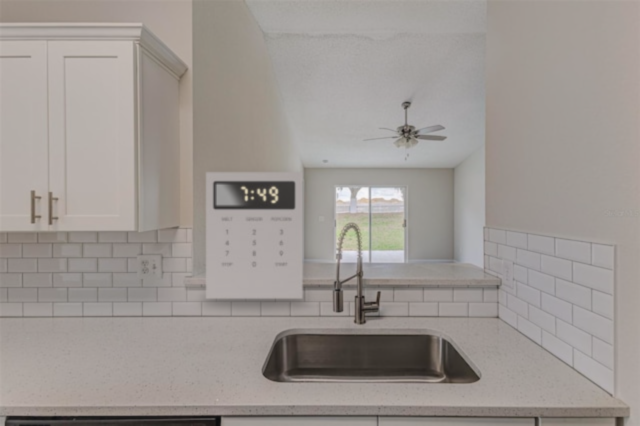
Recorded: 7.49
